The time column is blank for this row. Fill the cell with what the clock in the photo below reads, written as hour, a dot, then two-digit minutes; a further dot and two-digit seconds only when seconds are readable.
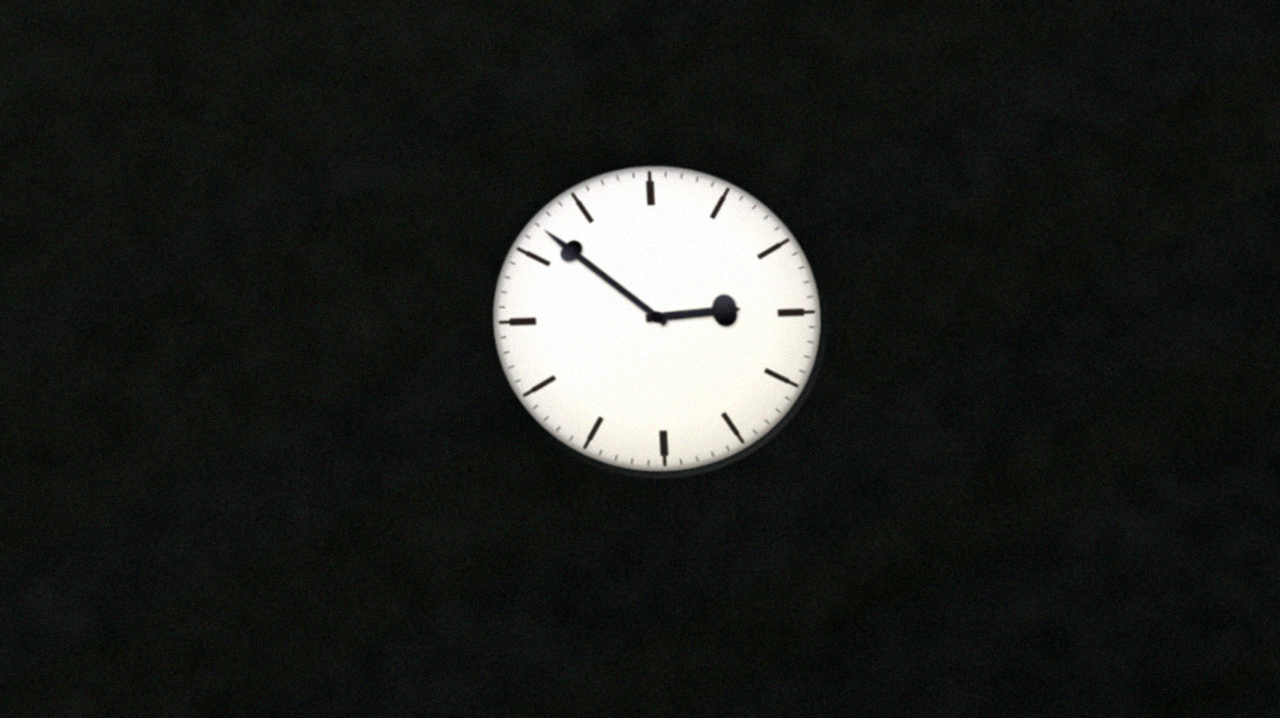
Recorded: 2.52
